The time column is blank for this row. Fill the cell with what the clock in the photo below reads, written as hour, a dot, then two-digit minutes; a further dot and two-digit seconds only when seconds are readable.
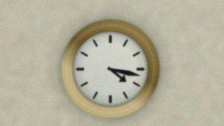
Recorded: 4.17
